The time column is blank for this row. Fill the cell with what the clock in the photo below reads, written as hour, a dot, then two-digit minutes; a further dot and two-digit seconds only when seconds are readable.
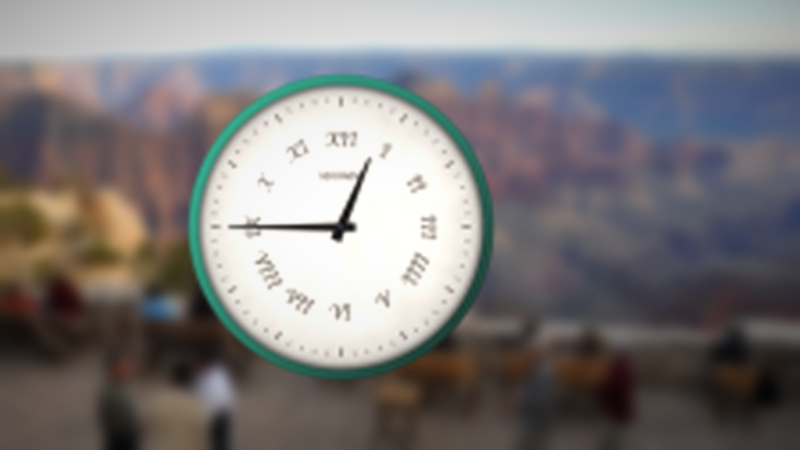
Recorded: 12.45
